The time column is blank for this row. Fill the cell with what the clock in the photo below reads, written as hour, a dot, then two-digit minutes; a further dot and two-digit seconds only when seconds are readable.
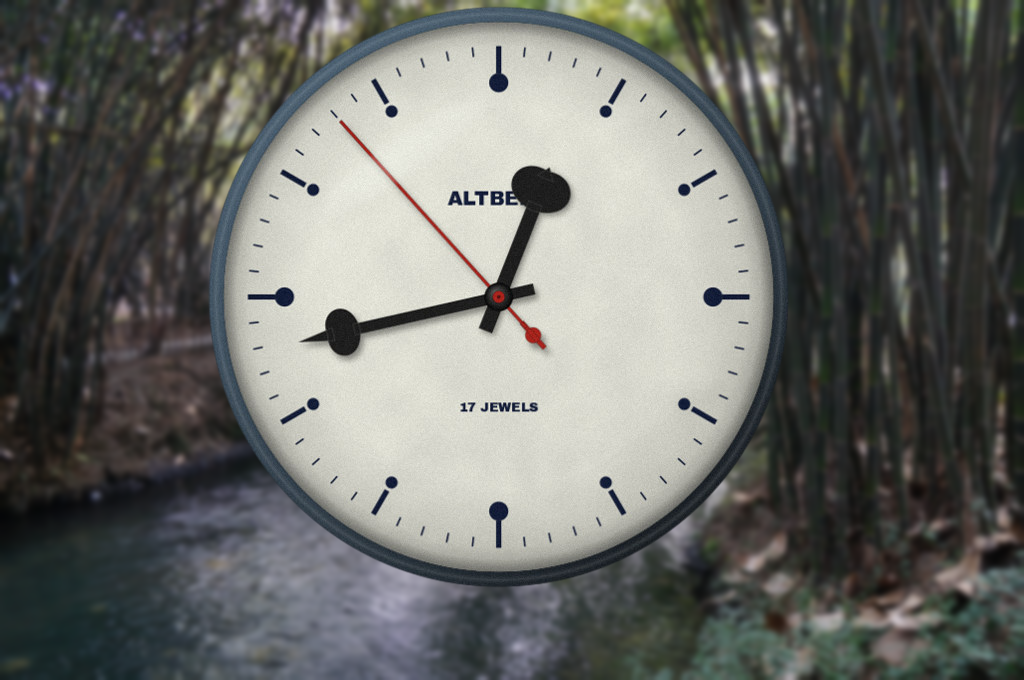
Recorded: 12.42.53
